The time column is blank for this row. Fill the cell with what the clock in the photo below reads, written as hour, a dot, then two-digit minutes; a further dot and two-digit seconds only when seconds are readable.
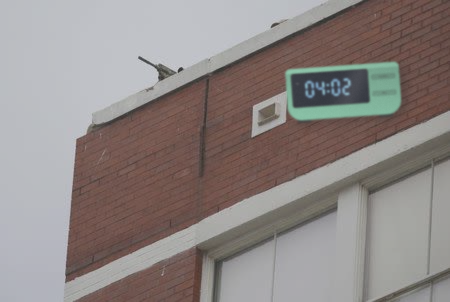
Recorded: 4.02
